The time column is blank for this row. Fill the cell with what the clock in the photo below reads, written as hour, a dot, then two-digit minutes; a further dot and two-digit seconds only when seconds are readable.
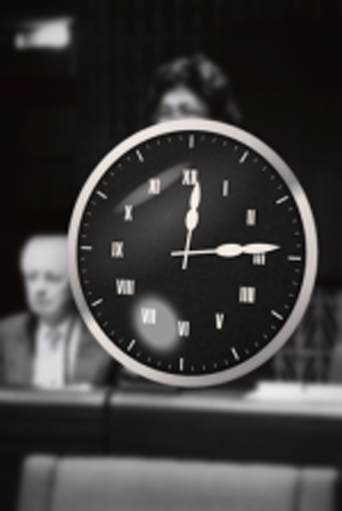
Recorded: 12.14
